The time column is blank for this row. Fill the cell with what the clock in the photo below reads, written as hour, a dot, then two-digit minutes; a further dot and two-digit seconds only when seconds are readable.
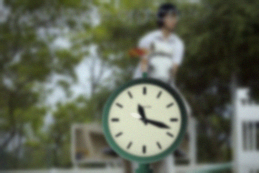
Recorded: 11.18
